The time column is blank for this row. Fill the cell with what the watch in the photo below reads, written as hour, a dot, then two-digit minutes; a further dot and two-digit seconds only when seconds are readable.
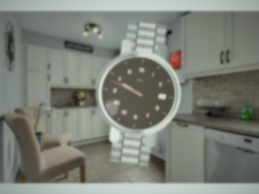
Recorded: 9.48
